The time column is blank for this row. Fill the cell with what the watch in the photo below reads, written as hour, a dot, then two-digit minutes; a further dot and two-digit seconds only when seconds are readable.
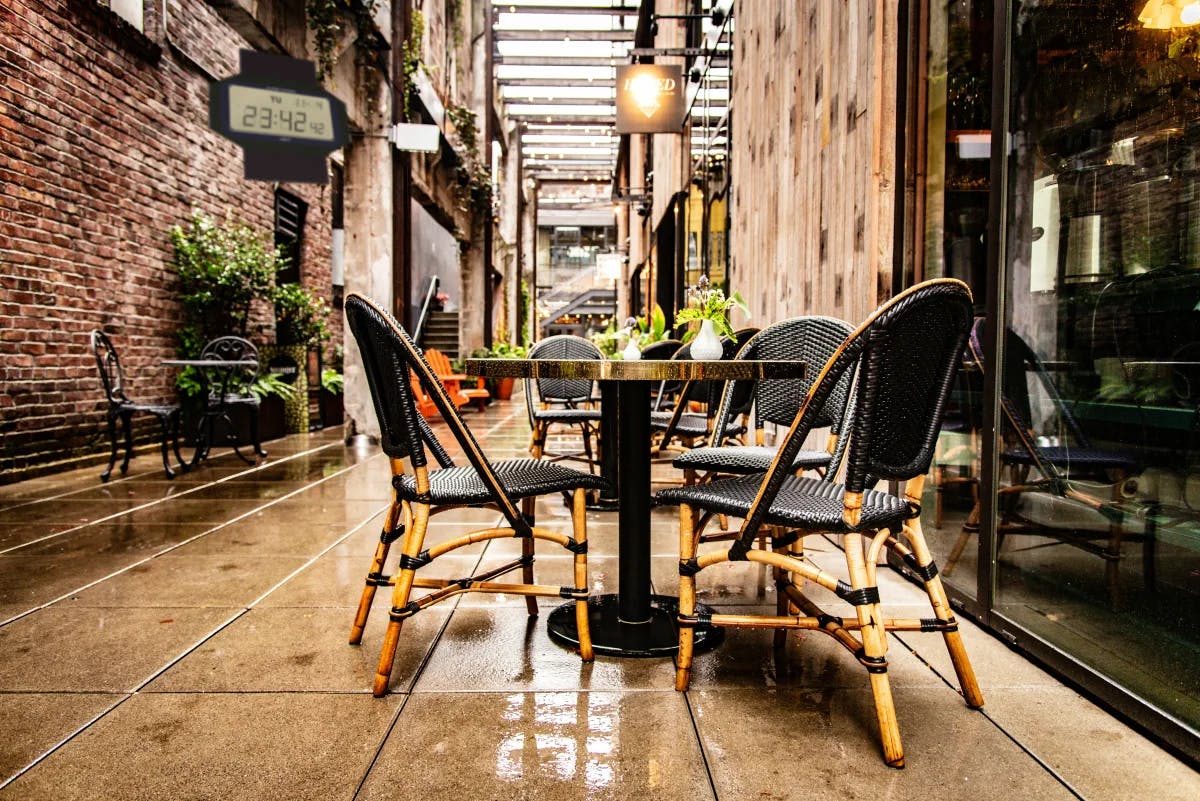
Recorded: 23.42
